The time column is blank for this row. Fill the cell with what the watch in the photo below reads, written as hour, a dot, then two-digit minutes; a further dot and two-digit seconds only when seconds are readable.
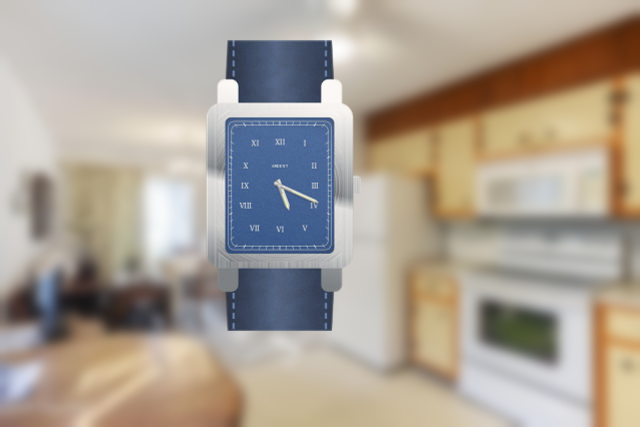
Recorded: 5.19
